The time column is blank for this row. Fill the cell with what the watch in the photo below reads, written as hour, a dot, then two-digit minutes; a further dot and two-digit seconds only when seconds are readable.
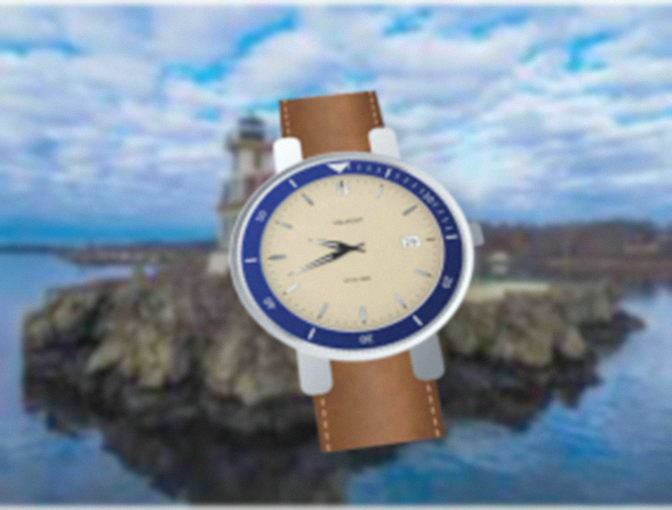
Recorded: 9.42
